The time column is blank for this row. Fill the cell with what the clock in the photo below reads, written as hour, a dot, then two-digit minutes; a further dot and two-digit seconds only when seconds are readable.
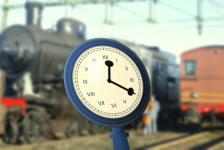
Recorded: 12.20
